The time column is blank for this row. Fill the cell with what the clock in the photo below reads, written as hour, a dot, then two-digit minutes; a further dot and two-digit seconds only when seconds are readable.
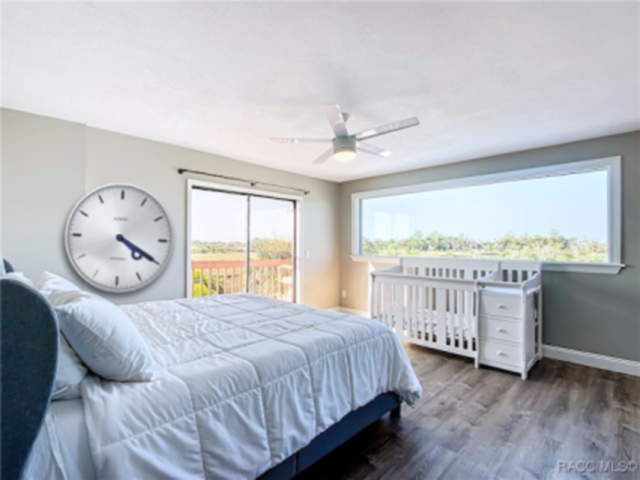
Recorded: 4.20
